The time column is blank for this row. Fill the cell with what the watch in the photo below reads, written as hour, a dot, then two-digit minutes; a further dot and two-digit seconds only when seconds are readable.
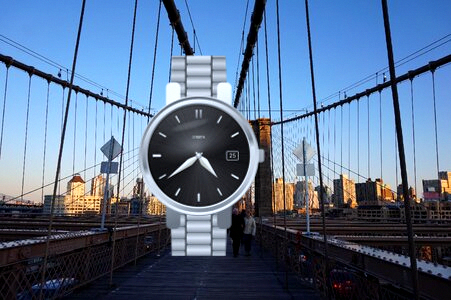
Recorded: 4.39
